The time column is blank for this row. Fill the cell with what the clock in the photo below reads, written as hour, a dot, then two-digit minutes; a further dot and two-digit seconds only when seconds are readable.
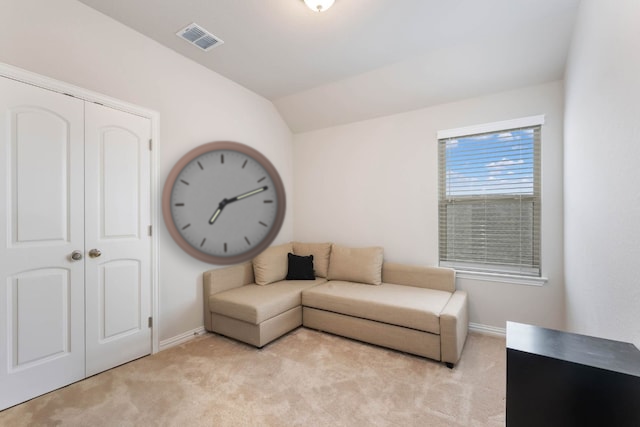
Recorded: 7.12
